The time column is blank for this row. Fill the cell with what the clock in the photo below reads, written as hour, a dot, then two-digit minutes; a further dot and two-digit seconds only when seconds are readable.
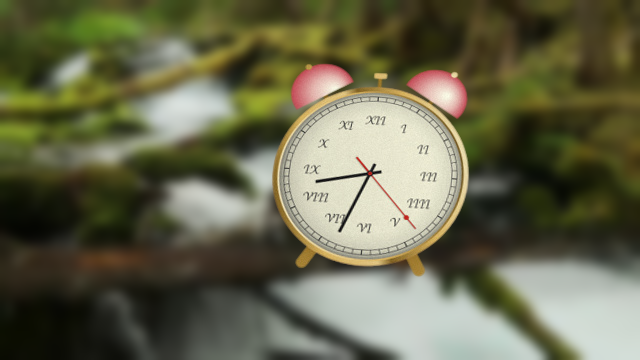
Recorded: 8.33.23
